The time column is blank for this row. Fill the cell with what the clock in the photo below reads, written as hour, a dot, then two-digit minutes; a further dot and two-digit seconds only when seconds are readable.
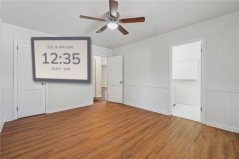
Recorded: 12.35
